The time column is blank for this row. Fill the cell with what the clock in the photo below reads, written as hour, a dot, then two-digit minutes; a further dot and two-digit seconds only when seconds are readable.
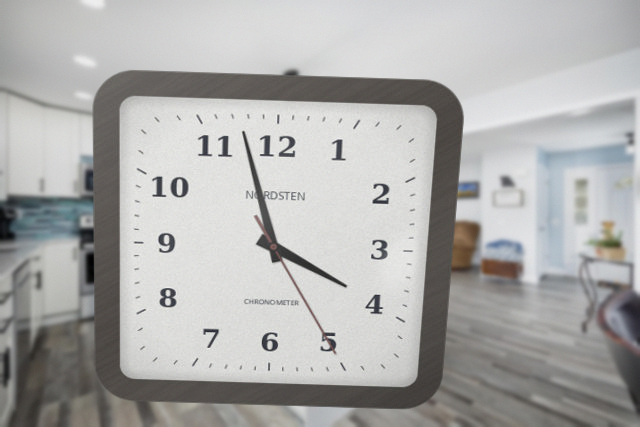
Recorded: 3.57.25
